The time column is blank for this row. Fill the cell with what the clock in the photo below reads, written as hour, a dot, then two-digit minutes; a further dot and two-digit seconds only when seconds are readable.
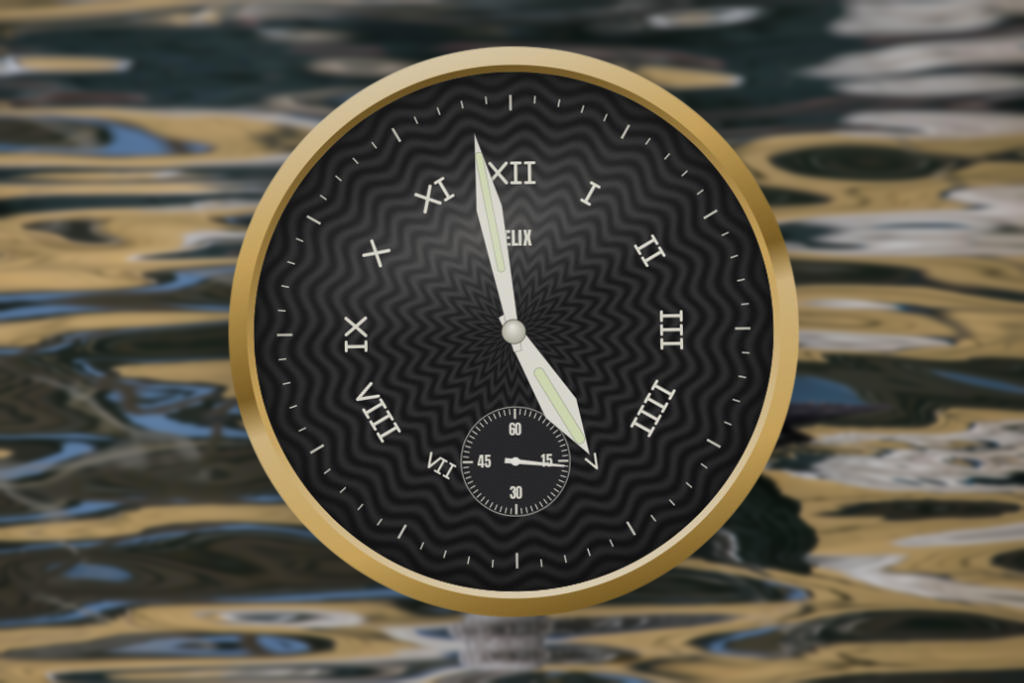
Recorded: 4.58.16
